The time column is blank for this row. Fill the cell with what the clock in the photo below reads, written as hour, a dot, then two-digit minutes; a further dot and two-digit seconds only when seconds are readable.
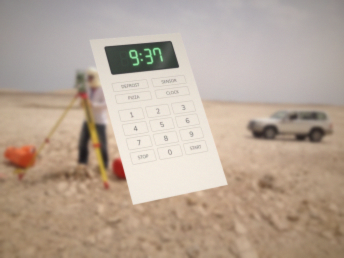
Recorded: 9.37
